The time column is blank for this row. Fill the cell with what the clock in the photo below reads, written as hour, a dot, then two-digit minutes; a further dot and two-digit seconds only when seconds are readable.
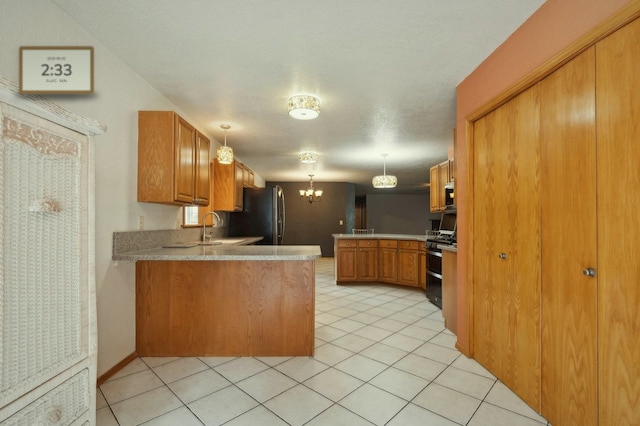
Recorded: 2.33
